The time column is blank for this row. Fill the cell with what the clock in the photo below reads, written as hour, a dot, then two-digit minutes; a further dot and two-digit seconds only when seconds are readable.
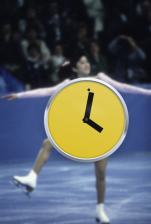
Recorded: 4.01
